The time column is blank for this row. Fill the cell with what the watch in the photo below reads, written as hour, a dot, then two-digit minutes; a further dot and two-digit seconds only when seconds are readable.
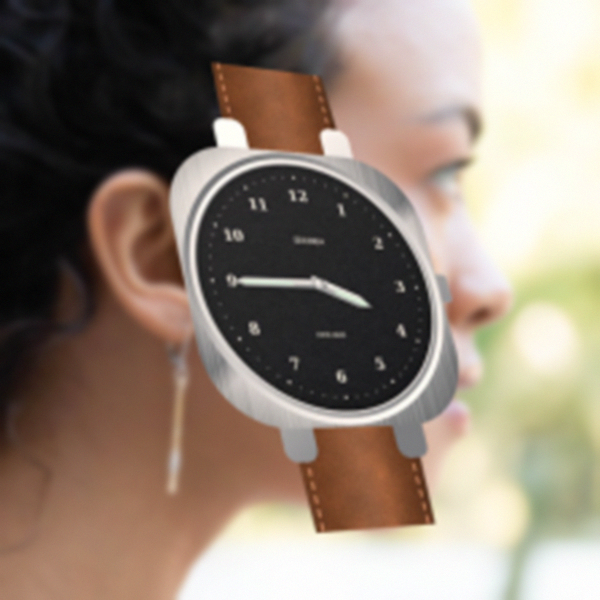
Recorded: 3.45
